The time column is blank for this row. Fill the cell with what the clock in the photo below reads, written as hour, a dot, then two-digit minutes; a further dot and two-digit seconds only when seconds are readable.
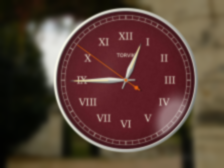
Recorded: 12.44.51
